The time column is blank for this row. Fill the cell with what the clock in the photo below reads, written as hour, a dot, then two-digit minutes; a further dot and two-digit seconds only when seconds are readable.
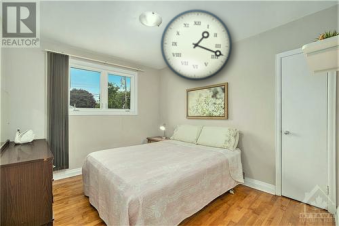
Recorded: 1.18
